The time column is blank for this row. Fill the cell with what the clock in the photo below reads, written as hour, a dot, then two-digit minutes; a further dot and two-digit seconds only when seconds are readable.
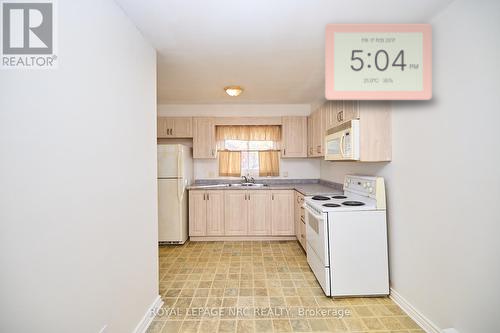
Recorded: 5.04
